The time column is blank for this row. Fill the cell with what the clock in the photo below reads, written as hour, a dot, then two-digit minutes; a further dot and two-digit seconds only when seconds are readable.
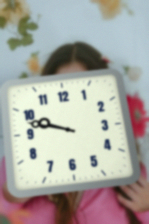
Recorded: 9.48
